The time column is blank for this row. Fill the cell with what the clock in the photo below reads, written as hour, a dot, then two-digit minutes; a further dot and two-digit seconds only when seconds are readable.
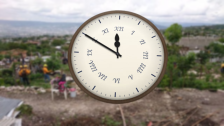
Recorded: 11.50
